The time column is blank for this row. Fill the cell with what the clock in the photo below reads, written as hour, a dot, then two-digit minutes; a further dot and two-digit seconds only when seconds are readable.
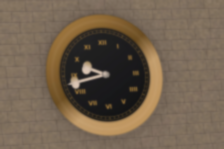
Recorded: 9.43
